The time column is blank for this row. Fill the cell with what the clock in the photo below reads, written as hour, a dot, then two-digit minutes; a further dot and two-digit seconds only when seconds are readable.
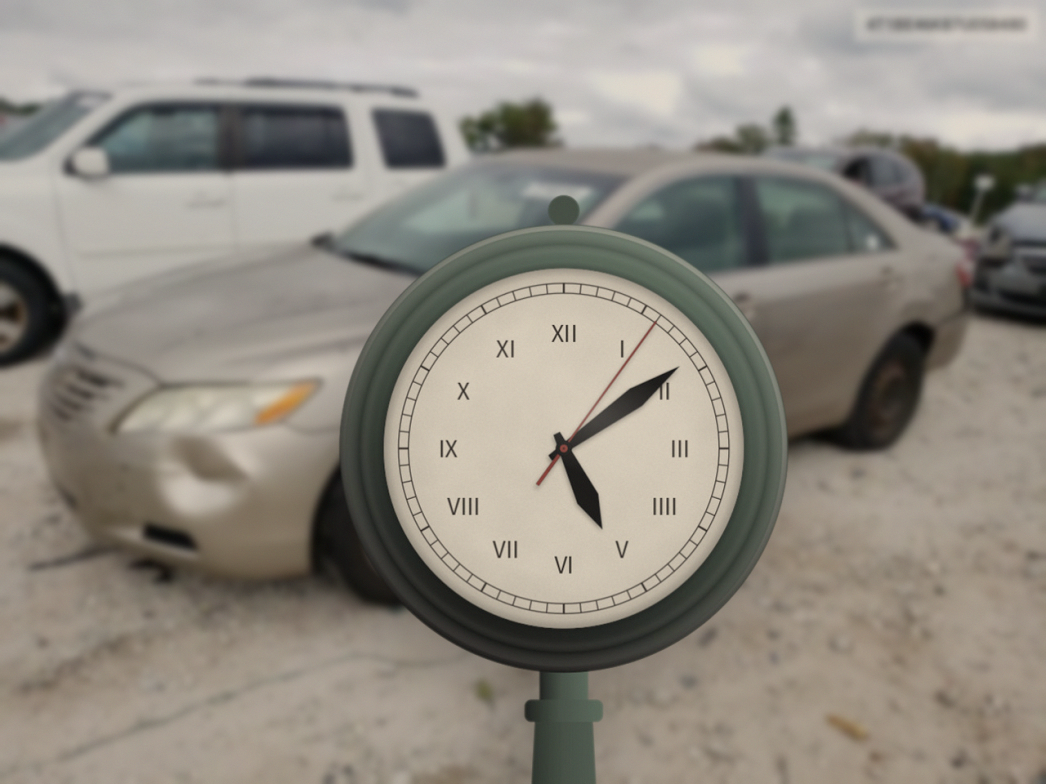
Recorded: 5.09.06
